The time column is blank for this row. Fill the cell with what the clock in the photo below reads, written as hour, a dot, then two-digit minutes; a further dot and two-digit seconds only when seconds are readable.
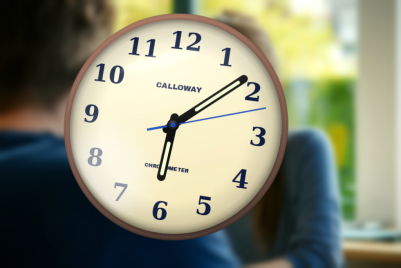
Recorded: 6.08.12
